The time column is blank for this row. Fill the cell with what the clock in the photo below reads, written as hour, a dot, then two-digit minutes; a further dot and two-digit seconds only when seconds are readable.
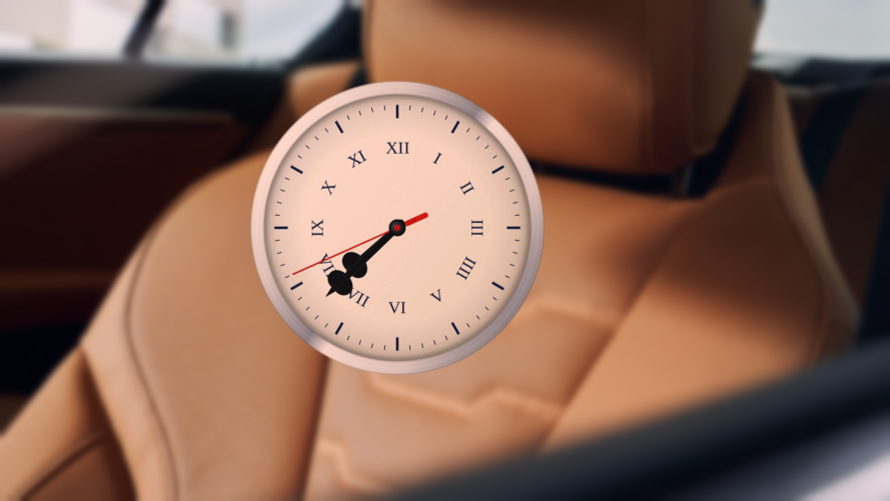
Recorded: 7.37.41
